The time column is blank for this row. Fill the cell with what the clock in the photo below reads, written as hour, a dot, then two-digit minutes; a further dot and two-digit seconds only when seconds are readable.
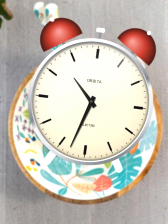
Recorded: 10.33
